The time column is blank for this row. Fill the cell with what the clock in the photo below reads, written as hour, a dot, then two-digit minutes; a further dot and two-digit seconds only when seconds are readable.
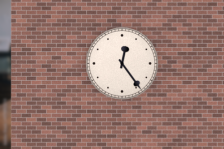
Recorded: 12.24
